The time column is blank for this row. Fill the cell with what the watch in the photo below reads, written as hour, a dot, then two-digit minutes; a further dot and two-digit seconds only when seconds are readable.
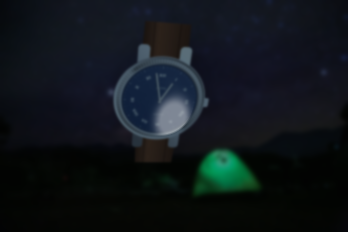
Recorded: 12.58
